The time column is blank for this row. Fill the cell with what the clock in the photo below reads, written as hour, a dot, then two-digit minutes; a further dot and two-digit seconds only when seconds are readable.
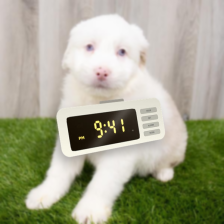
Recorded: 9.41
